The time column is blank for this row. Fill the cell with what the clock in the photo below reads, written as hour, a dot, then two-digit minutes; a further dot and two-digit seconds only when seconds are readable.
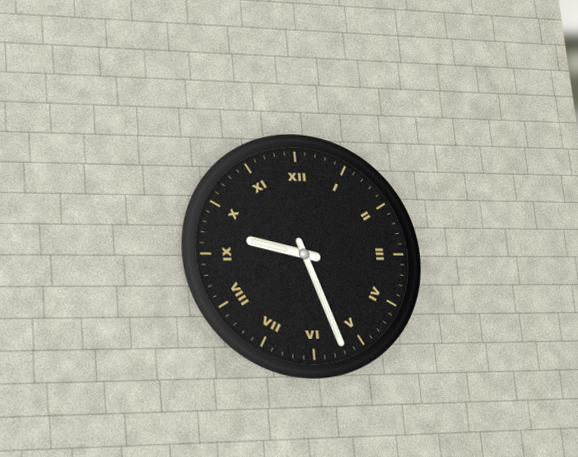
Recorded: 9.27
